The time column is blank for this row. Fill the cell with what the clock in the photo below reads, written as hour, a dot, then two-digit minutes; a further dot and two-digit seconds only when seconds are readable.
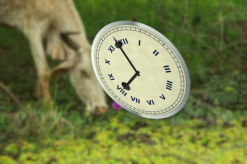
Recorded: 7.58
